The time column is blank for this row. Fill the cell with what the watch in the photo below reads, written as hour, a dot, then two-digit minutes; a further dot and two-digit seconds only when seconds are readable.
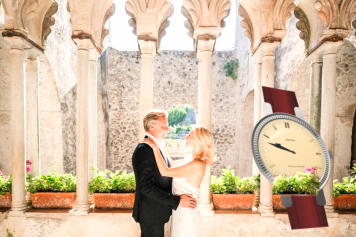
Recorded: 9.48
